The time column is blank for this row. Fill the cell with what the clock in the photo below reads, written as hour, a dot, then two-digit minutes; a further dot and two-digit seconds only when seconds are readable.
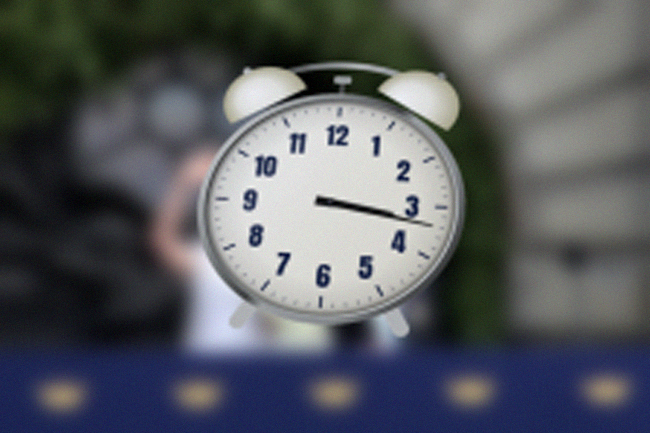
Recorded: 3.17
